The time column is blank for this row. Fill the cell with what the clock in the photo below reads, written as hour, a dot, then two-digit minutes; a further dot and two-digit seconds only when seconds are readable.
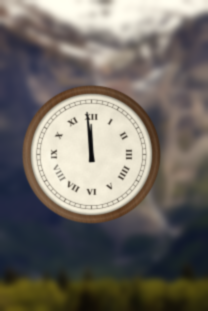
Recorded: 11.59
